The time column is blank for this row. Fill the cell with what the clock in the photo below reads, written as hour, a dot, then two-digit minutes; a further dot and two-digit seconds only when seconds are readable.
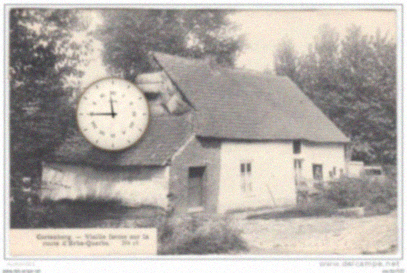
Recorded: 11.45
